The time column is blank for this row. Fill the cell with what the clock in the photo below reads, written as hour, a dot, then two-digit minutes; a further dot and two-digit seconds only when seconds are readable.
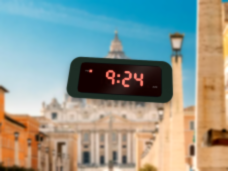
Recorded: 9.24
